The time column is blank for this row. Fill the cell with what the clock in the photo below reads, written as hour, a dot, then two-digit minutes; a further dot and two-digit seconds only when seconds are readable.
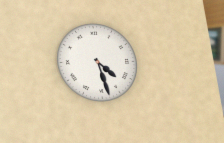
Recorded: 4.28
